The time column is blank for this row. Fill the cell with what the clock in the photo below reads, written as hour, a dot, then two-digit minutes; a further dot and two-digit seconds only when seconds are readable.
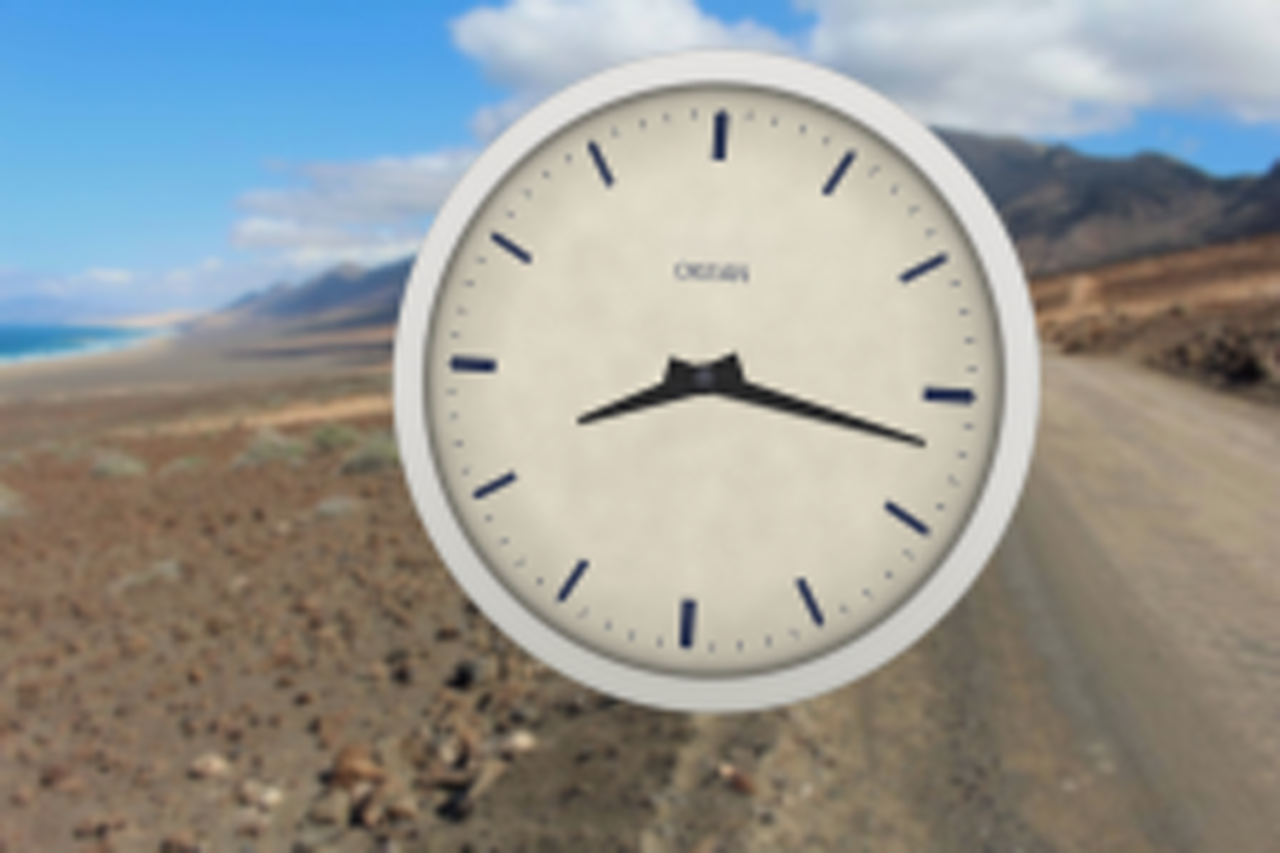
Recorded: 8.17
